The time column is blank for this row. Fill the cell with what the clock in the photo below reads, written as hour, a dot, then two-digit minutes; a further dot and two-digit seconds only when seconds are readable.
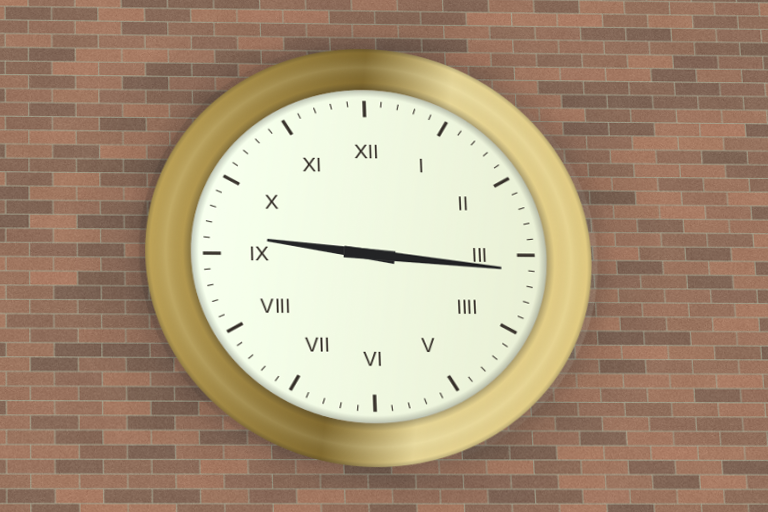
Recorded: 9.16
